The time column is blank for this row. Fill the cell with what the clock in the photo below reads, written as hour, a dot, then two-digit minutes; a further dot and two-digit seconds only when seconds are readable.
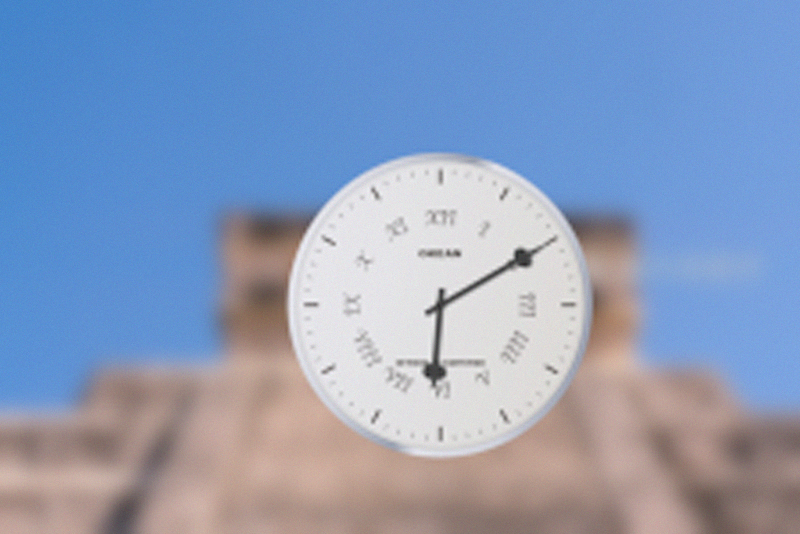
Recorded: 6.10
